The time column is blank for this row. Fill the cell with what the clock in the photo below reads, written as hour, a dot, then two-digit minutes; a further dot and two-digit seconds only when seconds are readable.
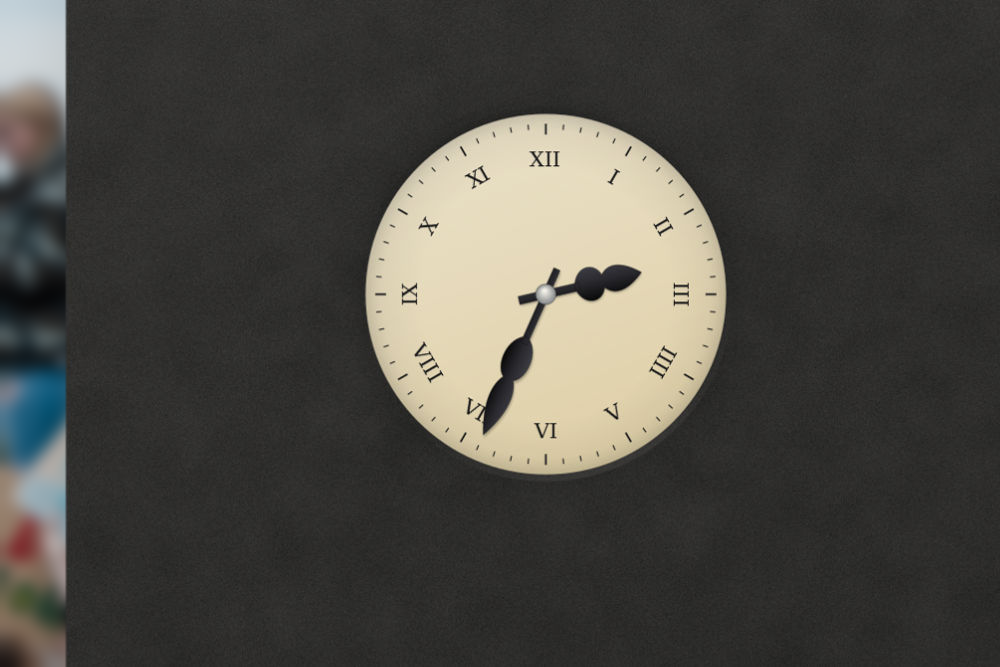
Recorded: 2.34
